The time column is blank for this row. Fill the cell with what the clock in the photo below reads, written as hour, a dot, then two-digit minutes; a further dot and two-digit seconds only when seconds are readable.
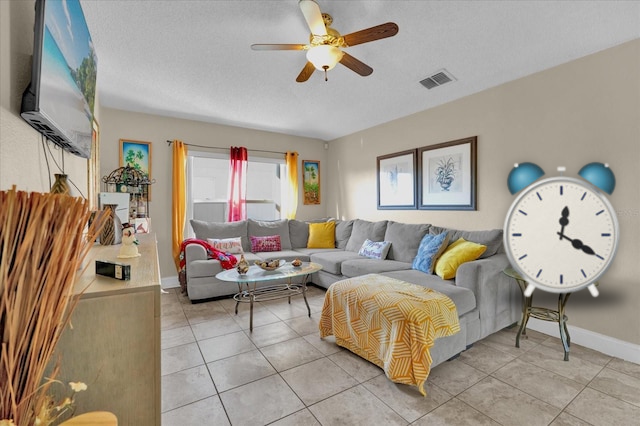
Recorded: 12.20
